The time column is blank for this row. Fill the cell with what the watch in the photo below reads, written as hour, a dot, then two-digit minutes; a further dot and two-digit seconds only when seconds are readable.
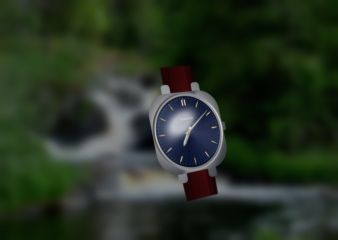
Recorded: 7.09
